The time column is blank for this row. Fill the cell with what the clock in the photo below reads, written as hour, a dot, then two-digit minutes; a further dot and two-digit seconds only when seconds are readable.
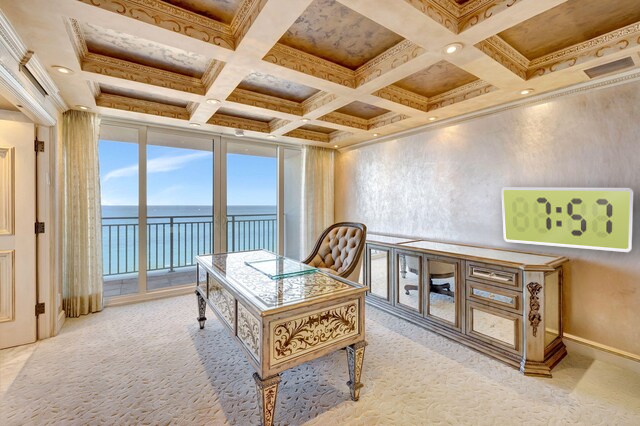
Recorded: 7.57
